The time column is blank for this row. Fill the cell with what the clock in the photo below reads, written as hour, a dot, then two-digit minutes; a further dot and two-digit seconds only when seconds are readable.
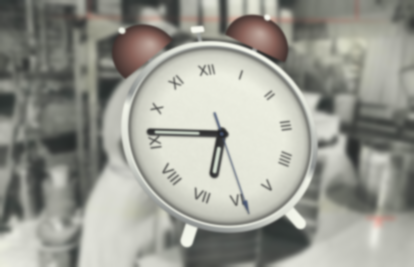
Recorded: 6.46.29
